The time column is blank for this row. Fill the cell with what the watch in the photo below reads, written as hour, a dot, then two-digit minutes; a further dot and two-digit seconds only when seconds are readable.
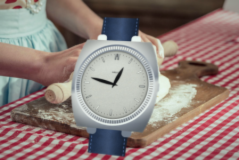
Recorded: 12.47
